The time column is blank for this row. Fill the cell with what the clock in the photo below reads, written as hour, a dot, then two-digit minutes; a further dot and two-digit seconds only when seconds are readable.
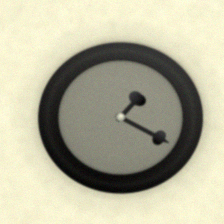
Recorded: 1.20
